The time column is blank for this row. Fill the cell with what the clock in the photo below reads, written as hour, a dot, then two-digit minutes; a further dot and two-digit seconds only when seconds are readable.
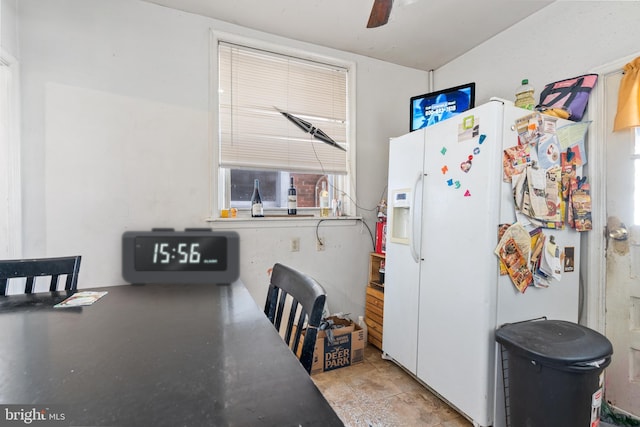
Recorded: 15.56
